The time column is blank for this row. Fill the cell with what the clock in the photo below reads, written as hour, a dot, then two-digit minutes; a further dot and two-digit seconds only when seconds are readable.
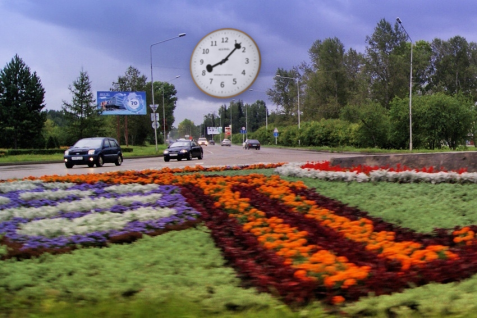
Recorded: 8.07
